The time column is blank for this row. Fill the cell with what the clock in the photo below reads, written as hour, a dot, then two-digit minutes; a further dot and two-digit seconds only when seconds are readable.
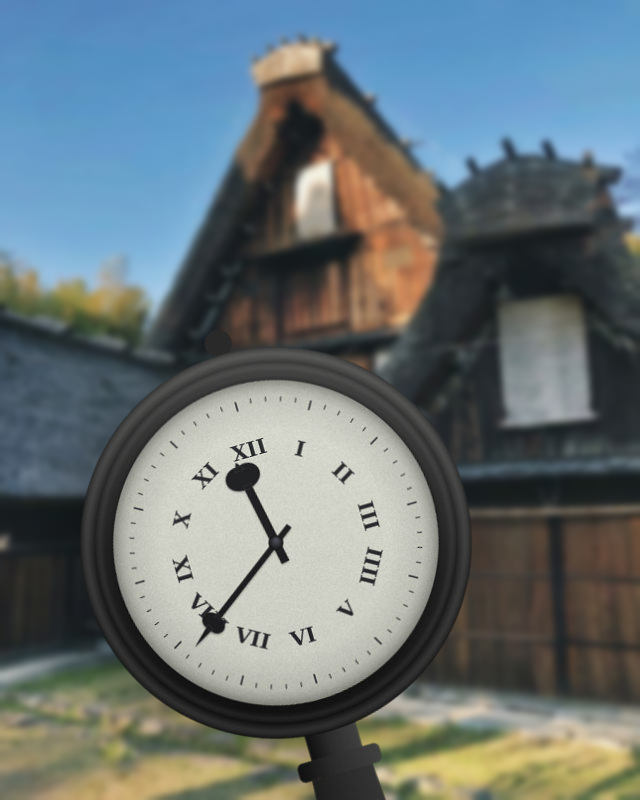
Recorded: 11.39
